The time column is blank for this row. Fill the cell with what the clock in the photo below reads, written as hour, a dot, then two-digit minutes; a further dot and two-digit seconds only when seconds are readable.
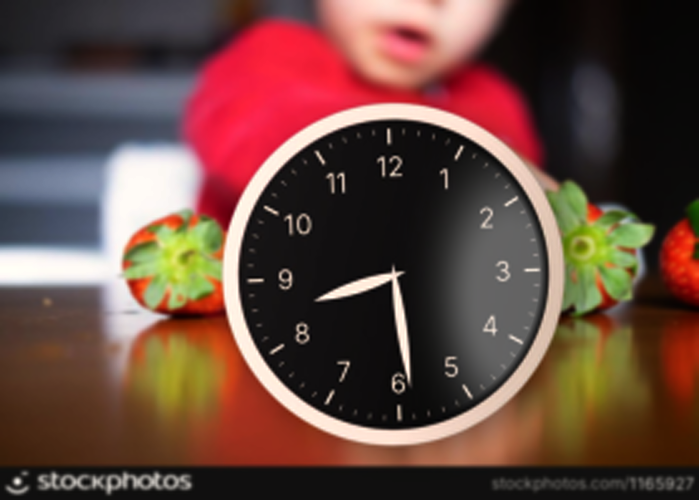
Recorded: 8.29
